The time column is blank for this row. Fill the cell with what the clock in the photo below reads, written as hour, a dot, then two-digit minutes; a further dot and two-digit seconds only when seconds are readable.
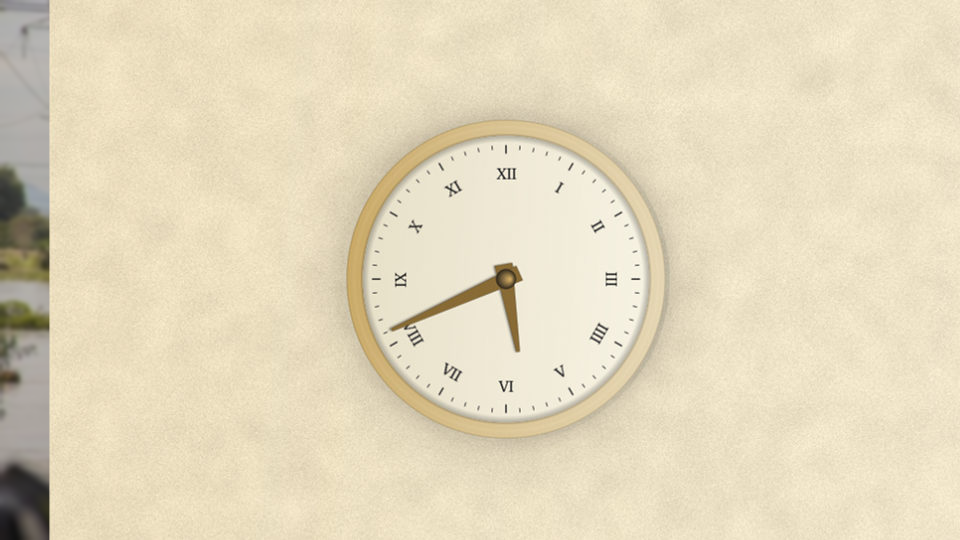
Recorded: 5.41
